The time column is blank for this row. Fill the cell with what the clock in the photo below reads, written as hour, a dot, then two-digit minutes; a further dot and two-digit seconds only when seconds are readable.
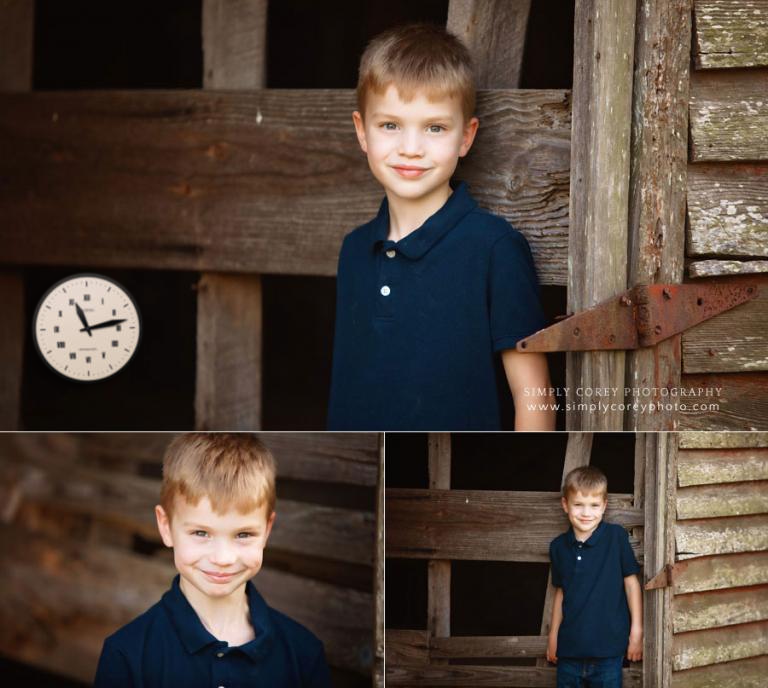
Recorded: 11.13
